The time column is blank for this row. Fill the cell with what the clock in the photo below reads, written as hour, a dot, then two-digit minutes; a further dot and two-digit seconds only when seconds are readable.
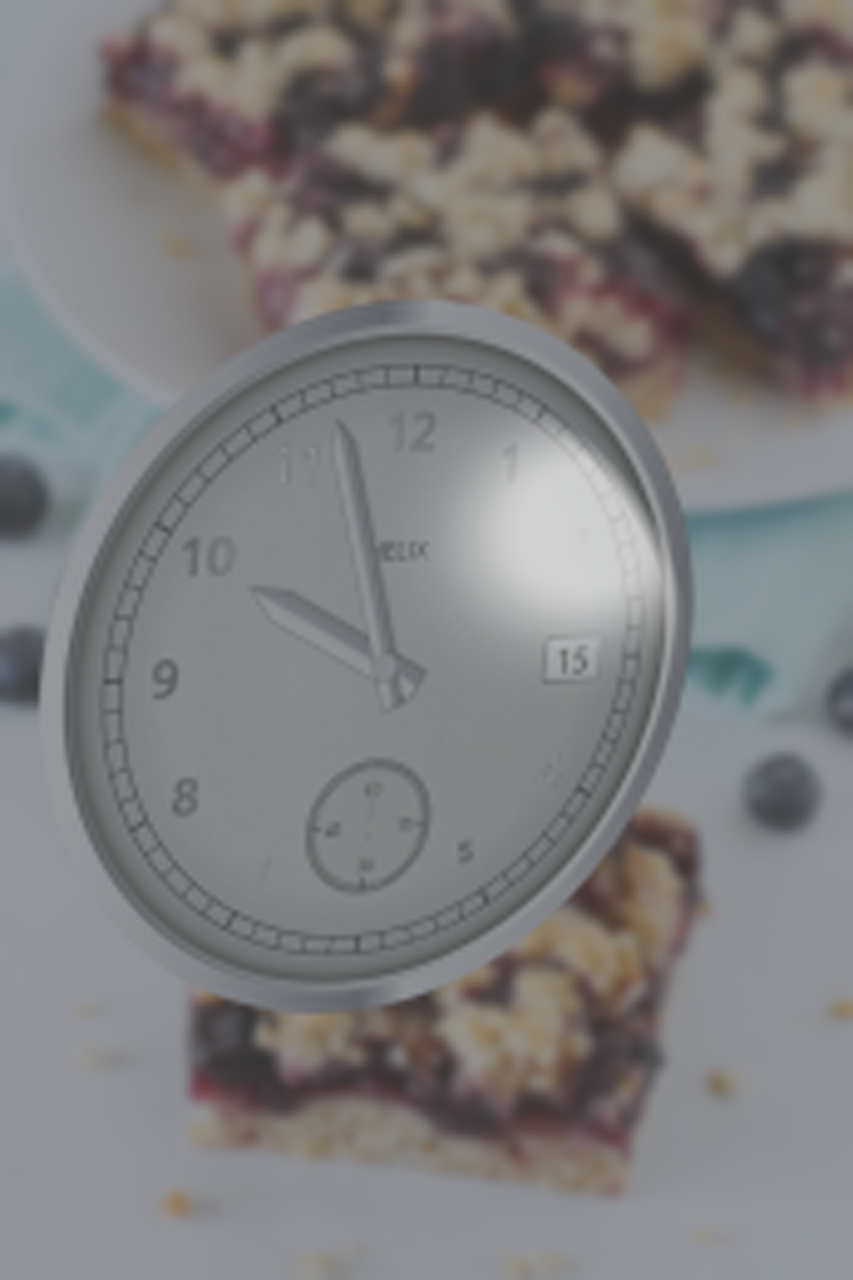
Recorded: 9.57
